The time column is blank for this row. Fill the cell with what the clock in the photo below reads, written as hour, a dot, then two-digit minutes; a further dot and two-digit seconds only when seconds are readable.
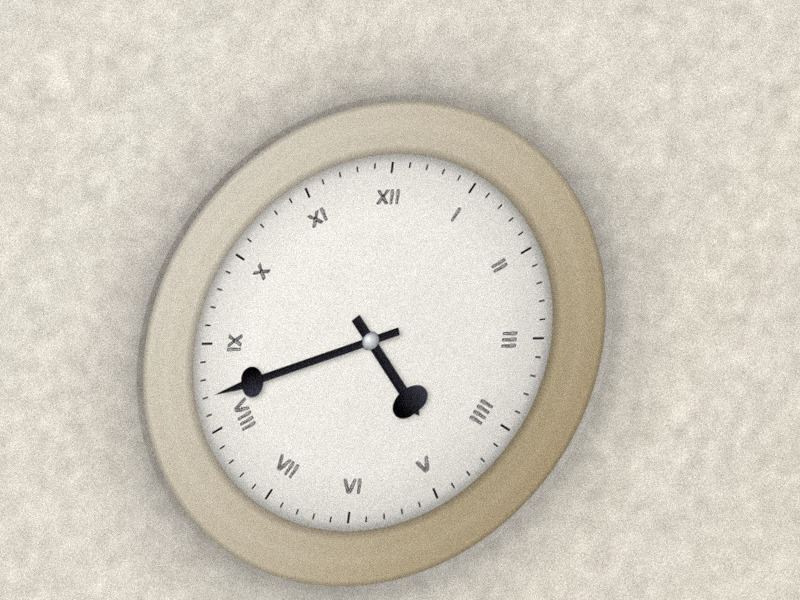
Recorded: 4.42
